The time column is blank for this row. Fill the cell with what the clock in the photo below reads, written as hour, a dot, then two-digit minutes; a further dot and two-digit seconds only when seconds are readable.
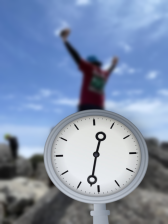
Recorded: 12.32
